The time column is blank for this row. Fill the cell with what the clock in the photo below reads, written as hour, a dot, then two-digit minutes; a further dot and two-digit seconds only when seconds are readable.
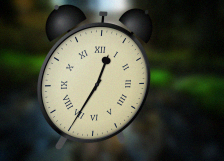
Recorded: 12.35
